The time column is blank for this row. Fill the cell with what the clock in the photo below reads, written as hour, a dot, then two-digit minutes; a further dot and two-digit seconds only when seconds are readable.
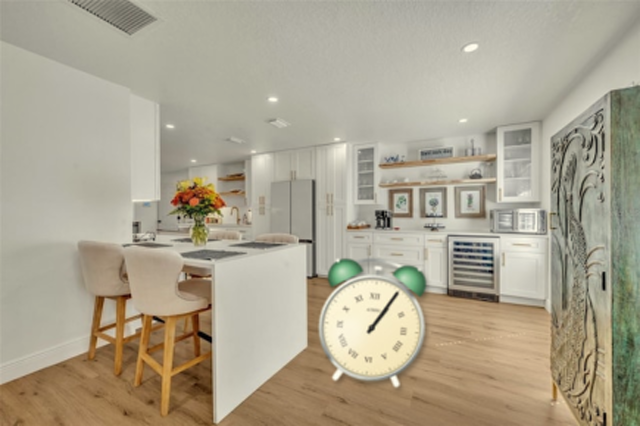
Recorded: 1.05
